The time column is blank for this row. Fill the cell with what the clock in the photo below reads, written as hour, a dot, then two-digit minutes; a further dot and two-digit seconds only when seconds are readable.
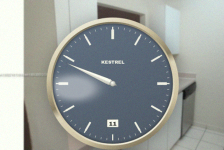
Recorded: 9.49
